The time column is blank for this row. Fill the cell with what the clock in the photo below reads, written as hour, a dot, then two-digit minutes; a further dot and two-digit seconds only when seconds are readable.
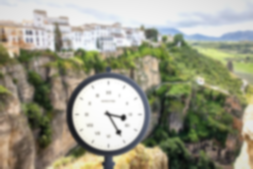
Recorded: 3.25
